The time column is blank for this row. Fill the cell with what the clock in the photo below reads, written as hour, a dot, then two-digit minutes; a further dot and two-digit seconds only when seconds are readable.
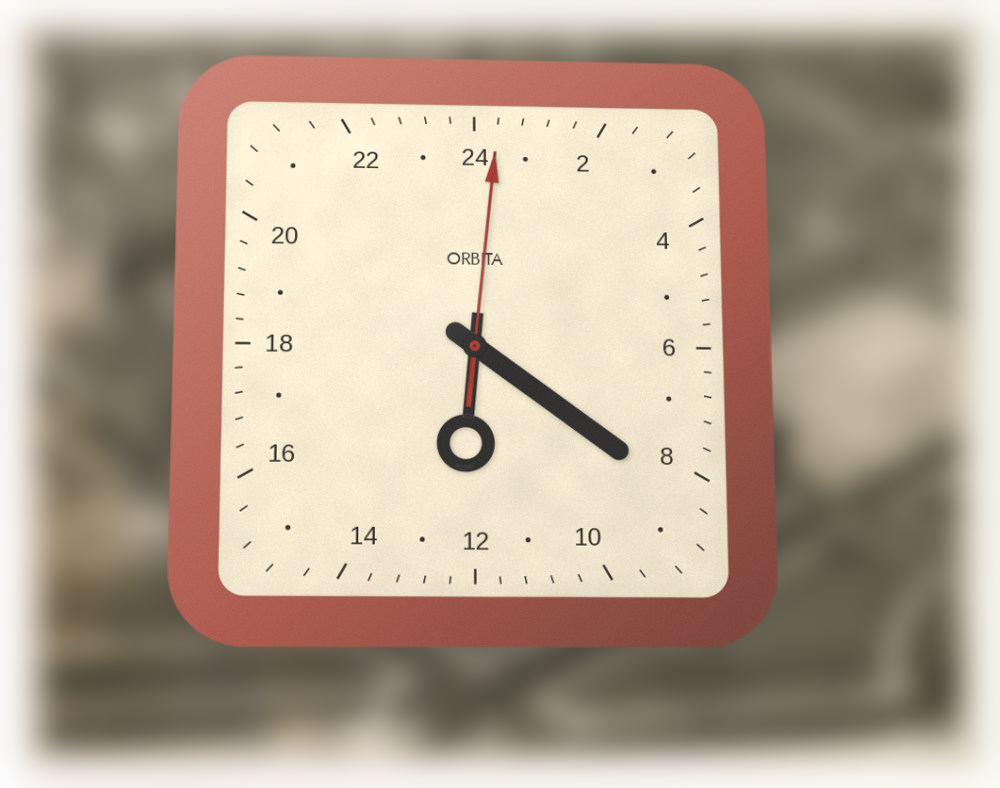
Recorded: 12.21.01
